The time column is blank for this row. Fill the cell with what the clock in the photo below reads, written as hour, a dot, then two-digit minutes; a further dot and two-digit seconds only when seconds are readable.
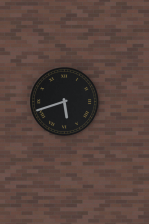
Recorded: 5.42
